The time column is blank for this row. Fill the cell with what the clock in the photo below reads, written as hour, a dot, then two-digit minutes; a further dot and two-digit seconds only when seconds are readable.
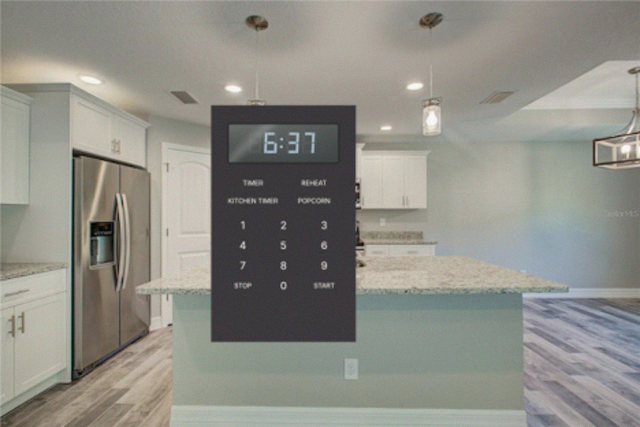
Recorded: 6.37
